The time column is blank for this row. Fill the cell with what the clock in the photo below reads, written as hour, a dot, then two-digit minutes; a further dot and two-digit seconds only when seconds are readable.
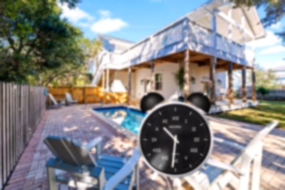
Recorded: 10.31
